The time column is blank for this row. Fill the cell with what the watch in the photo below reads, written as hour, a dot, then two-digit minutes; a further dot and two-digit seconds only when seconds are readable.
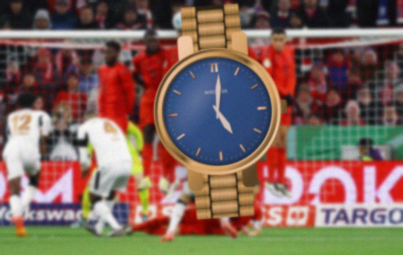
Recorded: 5.01
